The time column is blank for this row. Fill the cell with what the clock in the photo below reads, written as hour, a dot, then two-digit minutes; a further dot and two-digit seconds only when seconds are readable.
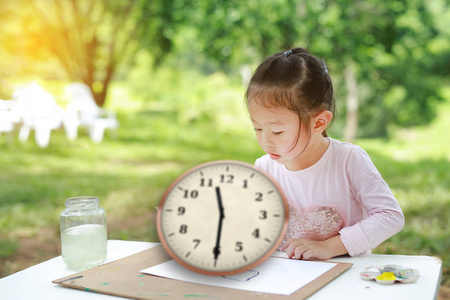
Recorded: 11.30
